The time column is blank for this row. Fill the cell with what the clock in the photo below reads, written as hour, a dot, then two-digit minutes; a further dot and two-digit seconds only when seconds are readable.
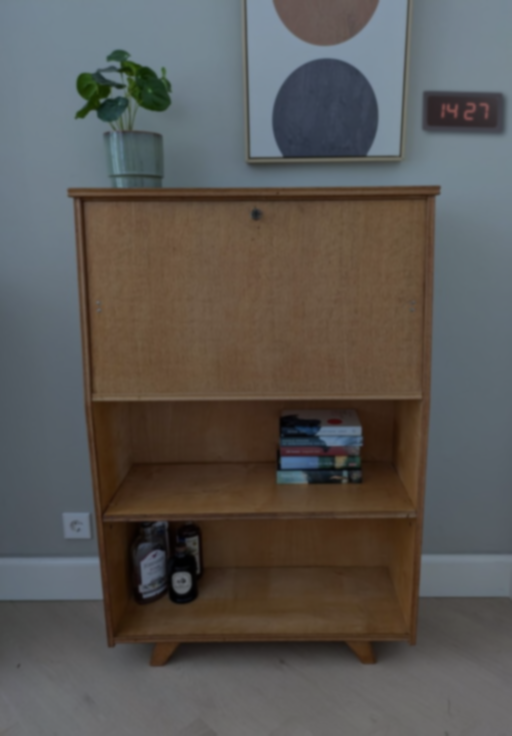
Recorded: 14.27
